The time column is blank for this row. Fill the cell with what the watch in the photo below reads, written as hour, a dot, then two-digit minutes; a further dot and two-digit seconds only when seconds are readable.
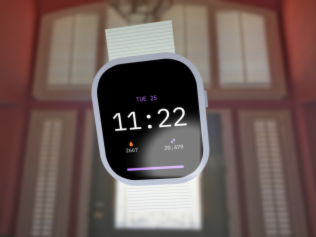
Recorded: 11.22
